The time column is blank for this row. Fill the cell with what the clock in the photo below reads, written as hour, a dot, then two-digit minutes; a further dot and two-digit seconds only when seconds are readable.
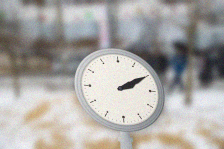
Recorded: 2.10
